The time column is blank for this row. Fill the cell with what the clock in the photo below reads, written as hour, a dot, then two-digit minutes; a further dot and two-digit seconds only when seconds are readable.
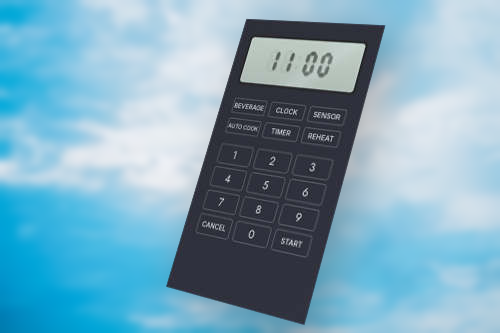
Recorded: 11.00
